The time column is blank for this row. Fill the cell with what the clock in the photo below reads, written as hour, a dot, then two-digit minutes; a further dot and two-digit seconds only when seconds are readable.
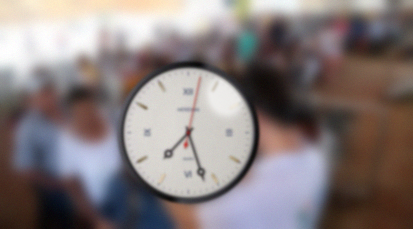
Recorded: 7.27.02
